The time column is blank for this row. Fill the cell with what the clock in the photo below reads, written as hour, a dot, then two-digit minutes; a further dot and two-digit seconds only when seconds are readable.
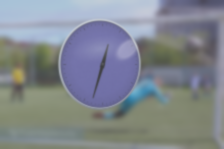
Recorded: 12.33
